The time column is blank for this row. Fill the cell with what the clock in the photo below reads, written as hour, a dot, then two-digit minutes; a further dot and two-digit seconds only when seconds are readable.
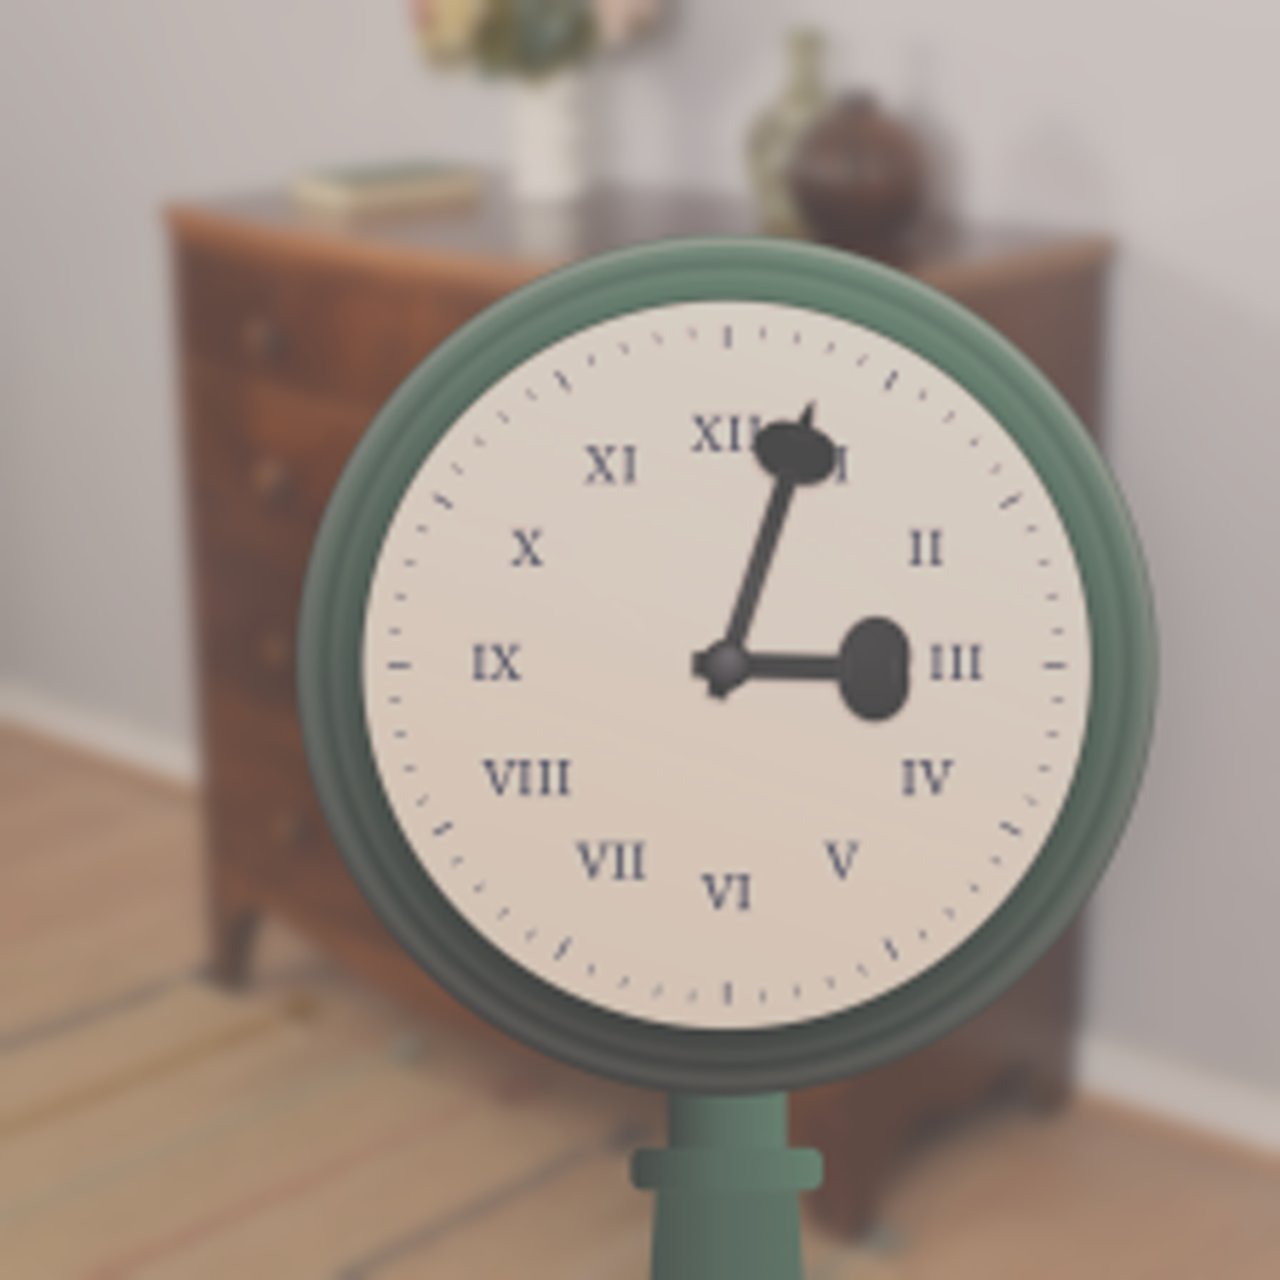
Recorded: 3.03
